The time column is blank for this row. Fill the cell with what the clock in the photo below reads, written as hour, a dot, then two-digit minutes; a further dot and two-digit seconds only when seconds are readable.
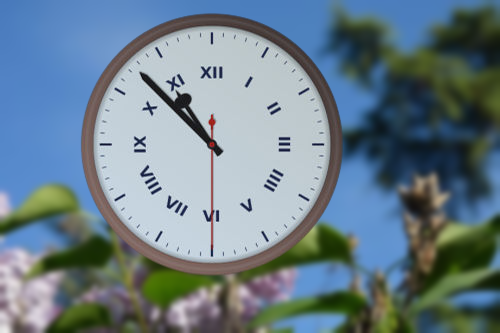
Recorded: 10.52.30
